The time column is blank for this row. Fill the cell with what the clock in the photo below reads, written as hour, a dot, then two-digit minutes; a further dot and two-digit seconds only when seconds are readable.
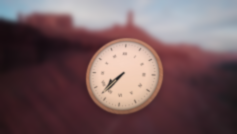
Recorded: 7.37
